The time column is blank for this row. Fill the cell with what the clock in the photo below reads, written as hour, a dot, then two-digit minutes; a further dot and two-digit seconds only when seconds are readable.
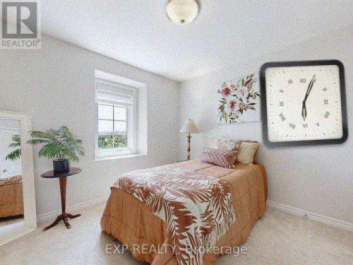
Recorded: 6.04
